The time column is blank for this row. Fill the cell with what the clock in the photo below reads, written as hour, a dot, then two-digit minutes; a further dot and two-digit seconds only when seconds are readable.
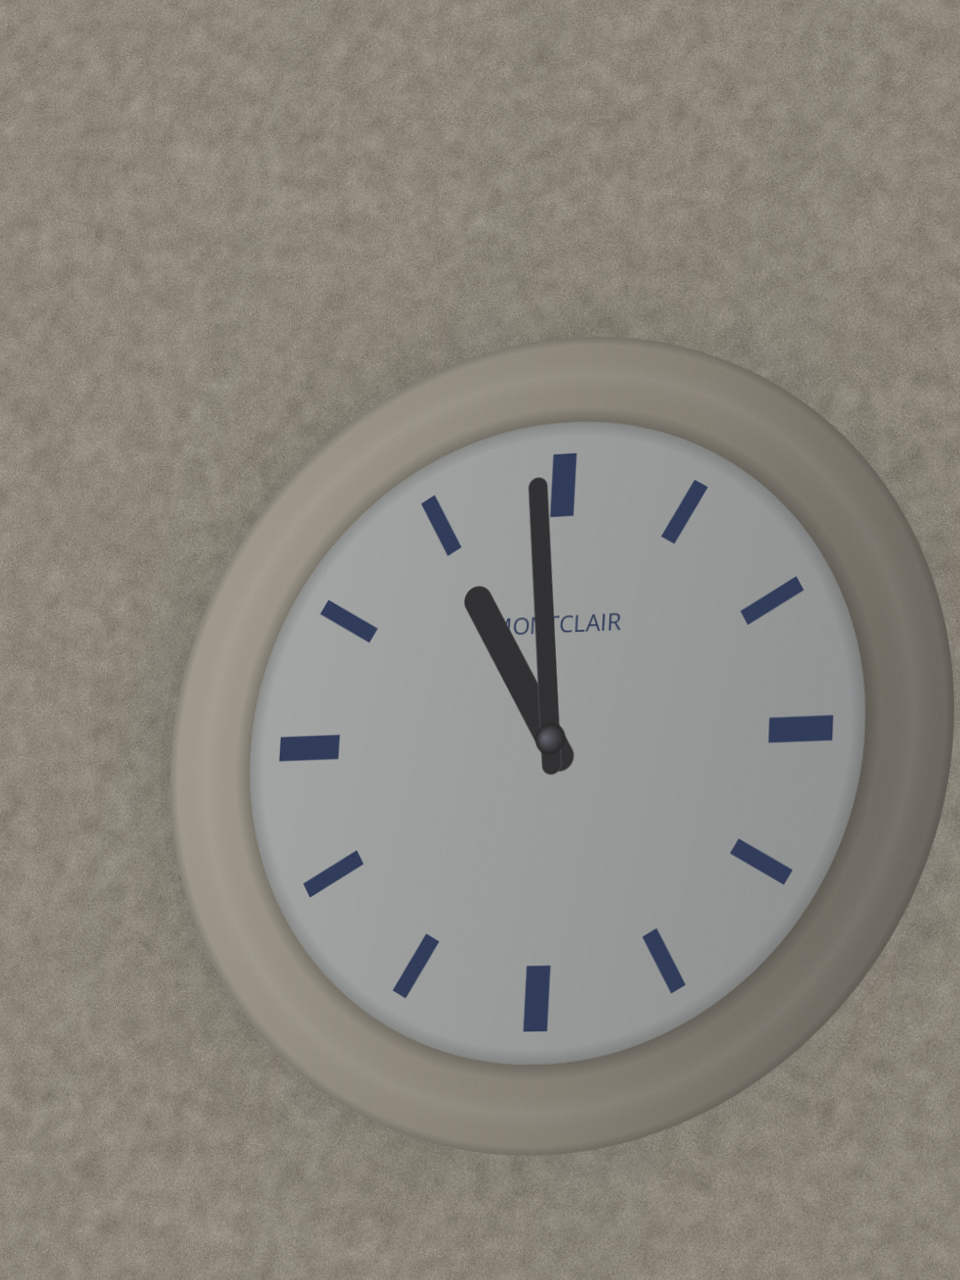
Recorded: 10.59
